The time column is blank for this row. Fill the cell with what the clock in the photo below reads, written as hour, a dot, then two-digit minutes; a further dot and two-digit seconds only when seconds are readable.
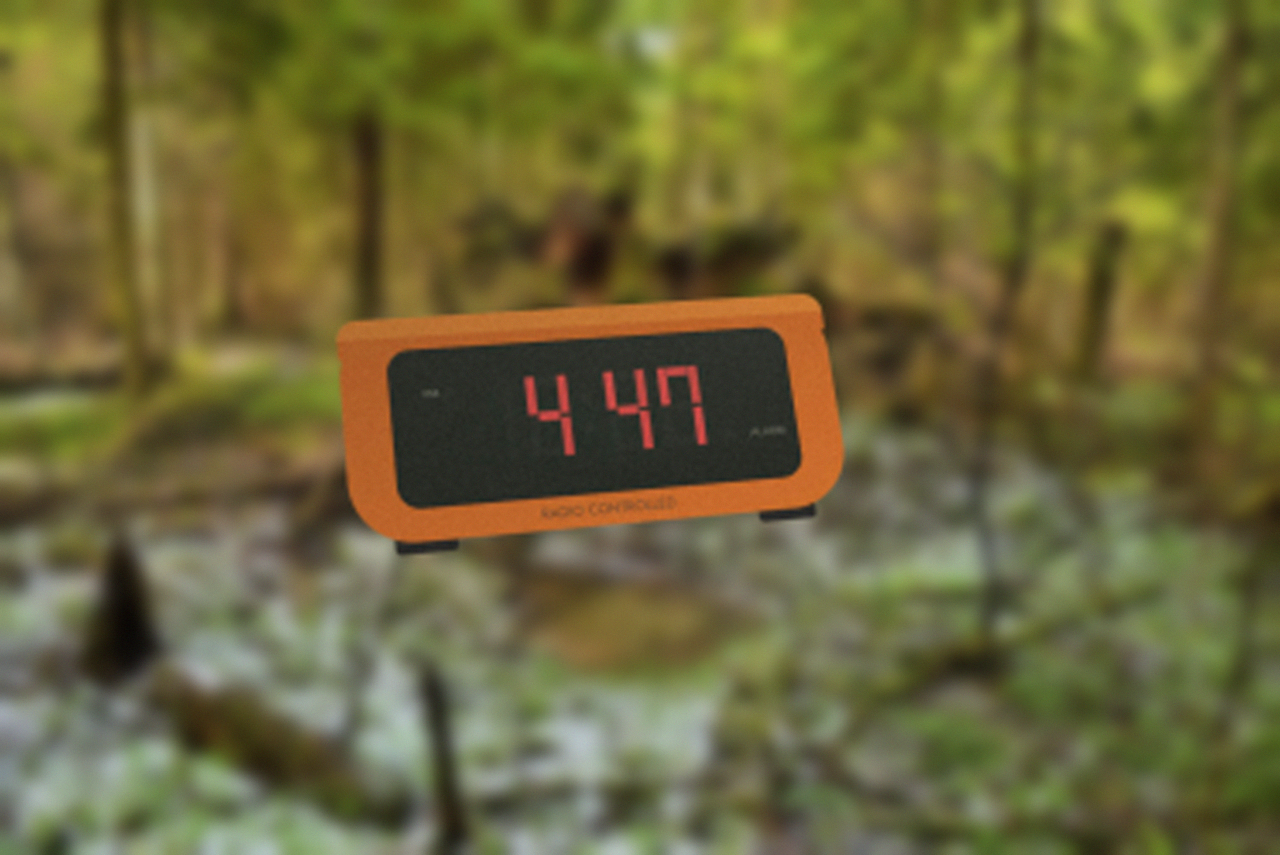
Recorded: 4.47
